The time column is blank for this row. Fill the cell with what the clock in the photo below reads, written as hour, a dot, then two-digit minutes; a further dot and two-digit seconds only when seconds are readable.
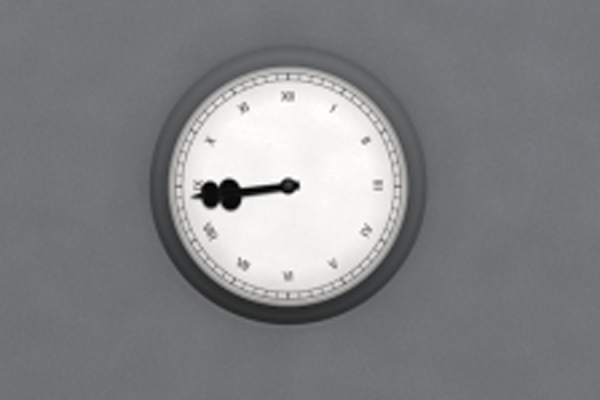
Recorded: 8.44
